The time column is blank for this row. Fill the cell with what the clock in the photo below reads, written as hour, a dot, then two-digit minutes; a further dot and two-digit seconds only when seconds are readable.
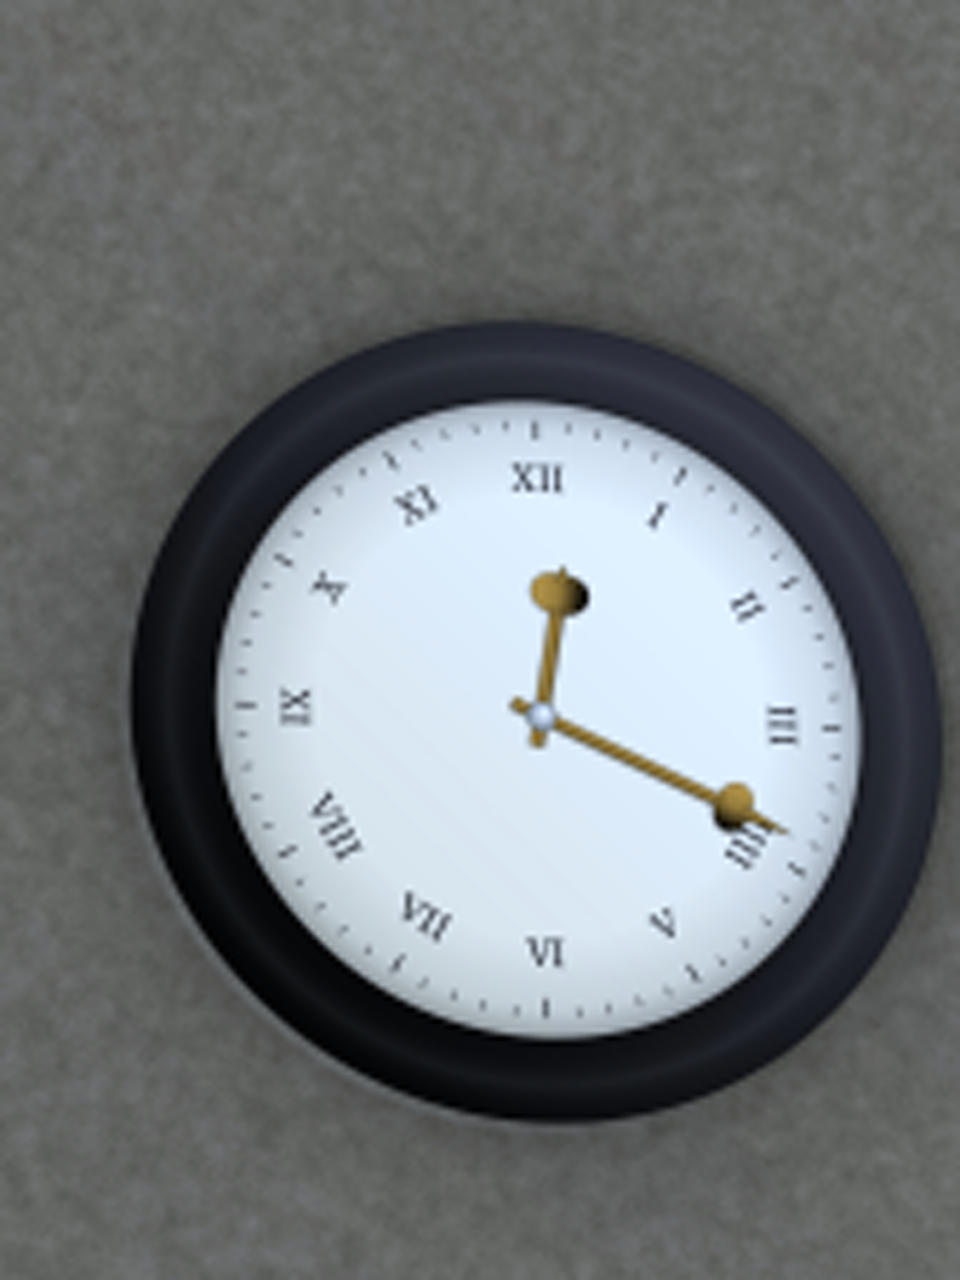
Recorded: 12.19
